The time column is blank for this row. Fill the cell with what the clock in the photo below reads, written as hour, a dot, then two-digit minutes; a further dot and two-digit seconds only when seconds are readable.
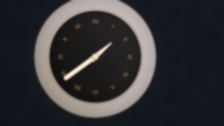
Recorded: 1.39
